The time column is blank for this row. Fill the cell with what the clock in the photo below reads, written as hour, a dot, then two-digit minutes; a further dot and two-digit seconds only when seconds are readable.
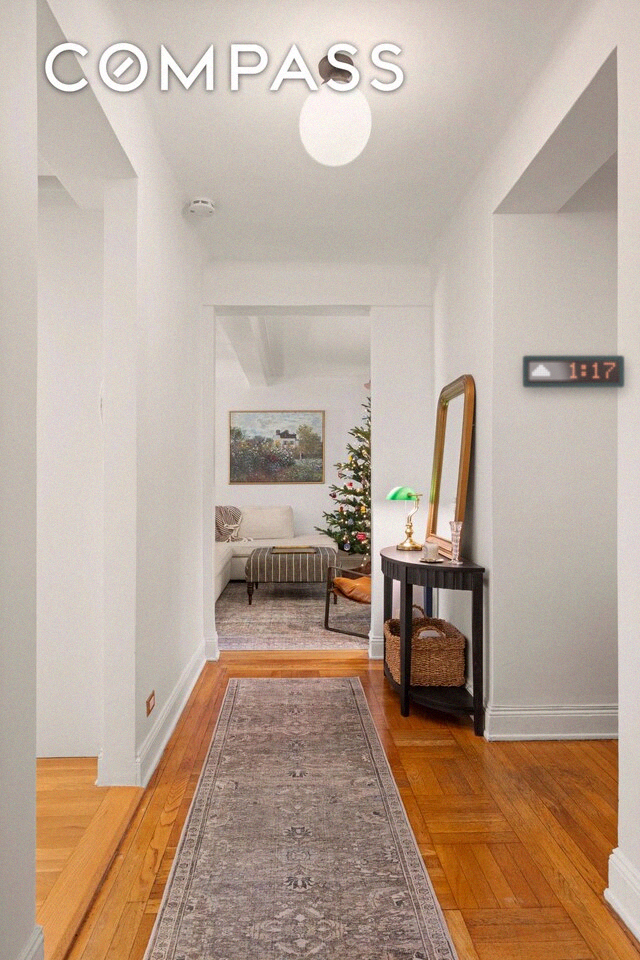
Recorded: 1.17
